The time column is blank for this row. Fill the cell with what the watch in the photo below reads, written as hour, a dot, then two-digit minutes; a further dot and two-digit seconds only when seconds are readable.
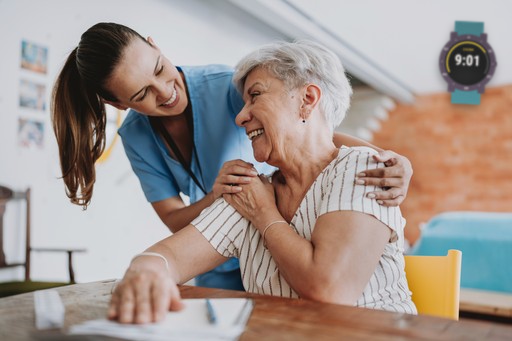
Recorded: 9.01
